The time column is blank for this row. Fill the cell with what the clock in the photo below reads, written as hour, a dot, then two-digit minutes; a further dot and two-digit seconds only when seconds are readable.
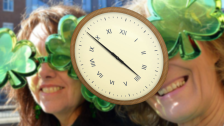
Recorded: 3.49
